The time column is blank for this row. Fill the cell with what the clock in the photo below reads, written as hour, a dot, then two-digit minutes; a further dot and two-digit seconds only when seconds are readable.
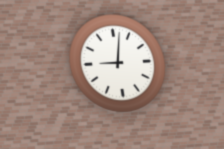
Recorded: 9.02
